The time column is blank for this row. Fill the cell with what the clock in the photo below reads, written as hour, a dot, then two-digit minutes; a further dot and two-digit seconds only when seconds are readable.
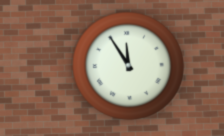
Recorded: 11.55
